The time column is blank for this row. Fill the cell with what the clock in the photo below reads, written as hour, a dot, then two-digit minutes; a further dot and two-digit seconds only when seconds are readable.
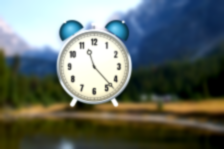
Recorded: 11.23
